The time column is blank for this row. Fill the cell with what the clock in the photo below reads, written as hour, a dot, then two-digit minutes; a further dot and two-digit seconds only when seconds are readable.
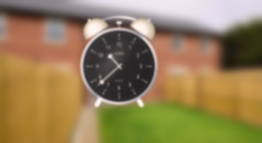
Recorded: 10.38
